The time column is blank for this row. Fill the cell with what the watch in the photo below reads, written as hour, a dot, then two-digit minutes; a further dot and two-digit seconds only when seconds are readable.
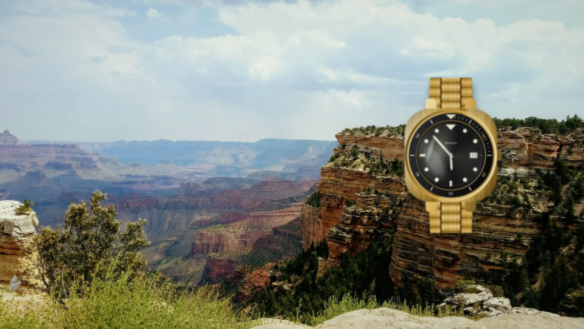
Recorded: 5.53
